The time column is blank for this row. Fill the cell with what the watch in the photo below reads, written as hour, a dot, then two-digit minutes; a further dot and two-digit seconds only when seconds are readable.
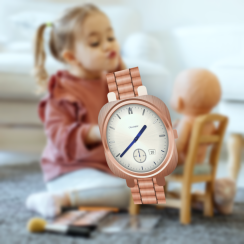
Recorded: 1.39
